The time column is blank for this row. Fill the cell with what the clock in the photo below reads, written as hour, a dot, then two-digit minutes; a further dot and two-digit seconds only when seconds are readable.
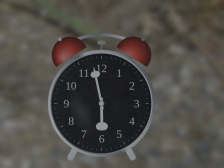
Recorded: 5.58
